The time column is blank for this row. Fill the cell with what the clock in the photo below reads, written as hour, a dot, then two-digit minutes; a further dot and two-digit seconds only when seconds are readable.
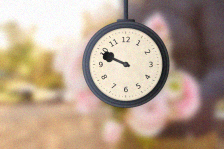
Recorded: 9.49
